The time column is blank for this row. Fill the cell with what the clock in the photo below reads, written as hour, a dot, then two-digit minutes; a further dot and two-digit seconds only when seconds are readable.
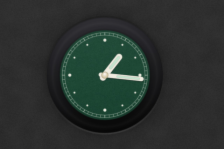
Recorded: 1.16
